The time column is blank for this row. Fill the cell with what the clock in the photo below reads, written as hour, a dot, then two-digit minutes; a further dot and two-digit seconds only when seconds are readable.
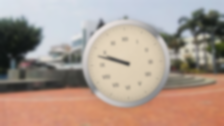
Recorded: 9.48
